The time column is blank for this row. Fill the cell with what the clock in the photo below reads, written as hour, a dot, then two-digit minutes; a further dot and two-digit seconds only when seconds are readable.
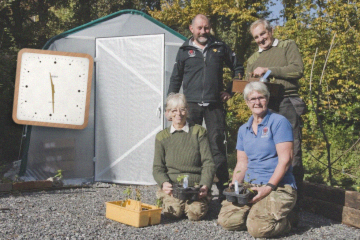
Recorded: 11.29
